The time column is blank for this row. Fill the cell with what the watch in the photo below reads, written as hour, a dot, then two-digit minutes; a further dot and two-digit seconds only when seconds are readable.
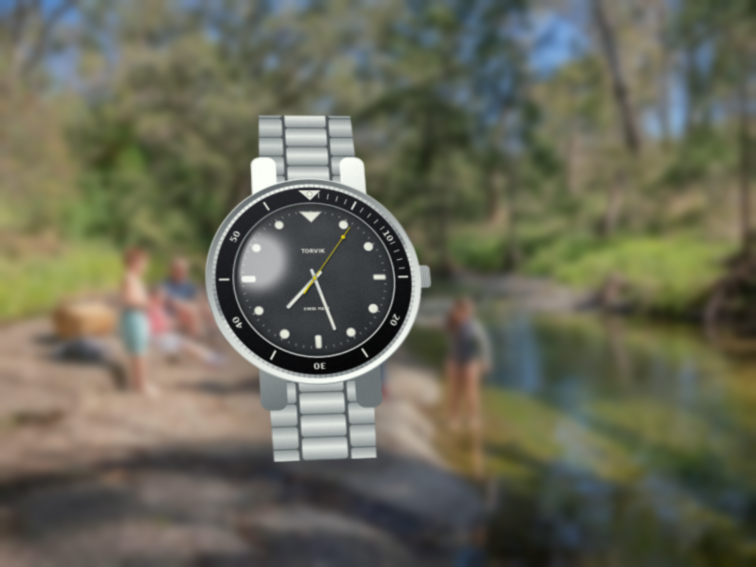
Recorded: 7.27.06
